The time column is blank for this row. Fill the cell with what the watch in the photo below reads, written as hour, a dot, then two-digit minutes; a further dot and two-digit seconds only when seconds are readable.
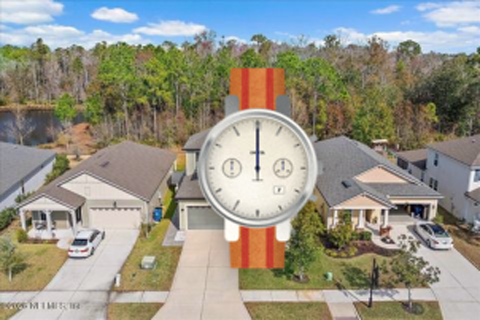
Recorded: 12.00
